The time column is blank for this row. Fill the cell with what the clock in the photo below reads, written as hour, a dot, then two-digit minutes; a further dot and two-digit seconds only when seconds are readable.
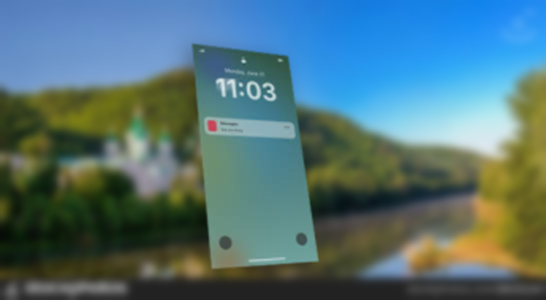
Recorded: 11.03
